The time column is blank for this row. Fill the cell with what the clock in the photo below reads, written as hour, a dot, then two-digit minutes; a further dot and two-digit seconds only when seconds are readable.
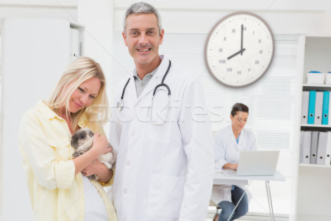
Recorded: 7.59
